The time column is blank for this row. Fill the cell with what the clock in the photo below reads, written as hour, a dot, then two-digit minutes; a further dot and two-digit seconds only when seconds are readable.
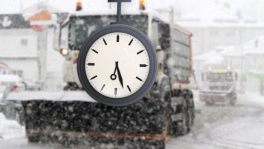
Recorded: 6.27
